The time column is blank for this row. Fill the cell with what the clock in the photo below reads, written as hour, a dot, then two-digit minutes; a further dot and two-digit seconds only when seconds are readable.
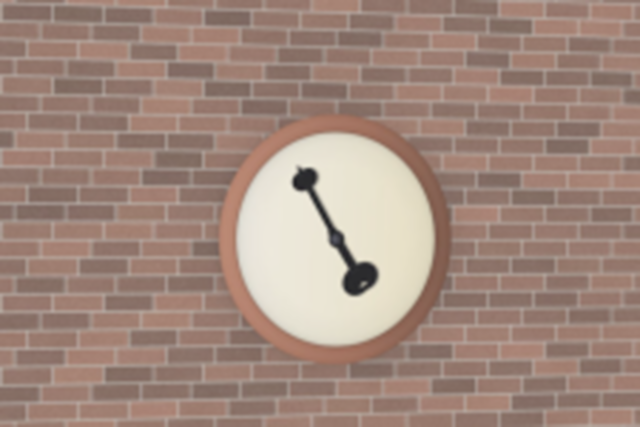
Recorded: 4.55
